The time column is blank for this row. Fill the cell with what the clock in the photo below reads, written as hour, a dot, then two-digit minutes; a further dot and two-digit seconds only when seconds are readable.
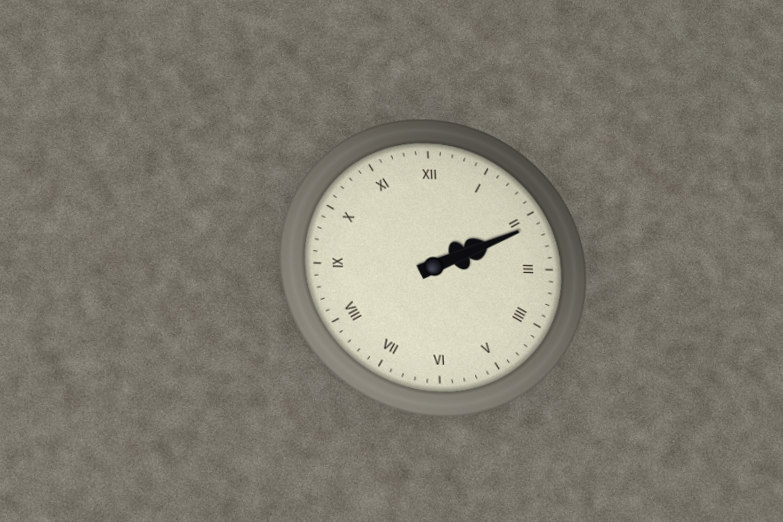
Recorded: 2.11
